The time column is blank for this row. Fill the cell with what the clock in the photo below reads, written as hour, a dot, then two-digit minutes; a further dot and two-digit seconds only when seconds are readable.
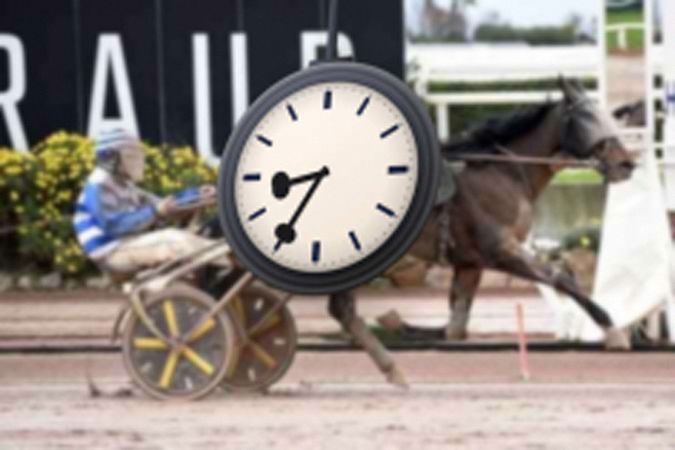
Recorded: 8.35
